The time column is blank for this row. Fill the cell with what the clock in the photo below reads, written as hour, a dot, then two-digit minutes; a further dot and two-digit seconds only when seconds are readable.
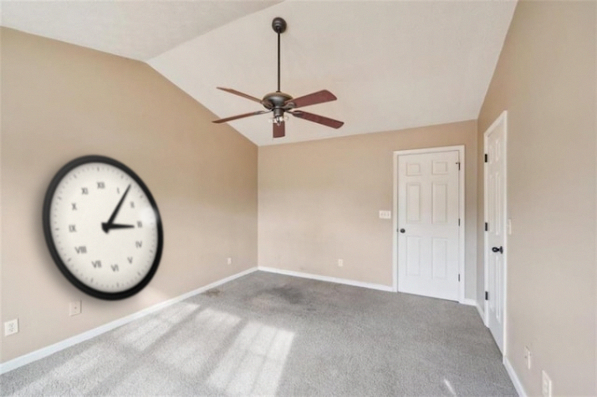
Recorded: 3.07
